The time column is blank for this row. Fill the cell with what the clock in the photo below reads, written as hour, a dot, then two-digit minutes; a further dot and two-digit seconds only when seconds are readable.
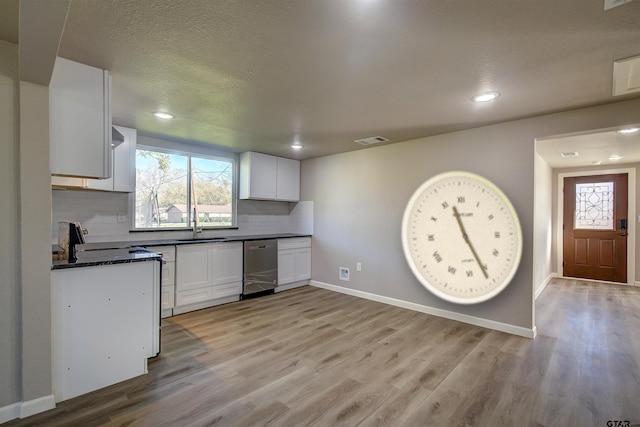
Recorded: 11.26
